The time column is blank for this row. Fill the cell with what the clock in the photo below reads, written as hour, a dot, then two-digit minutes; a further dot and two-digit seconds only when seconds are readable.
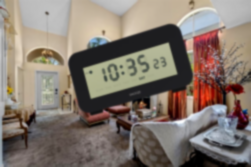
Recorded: 10.35
